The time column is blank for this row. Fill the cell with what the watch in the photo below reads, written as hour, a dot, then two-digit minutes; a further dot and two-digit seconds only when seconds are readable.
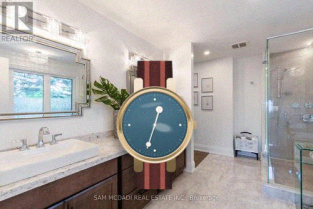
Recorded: 12.33
